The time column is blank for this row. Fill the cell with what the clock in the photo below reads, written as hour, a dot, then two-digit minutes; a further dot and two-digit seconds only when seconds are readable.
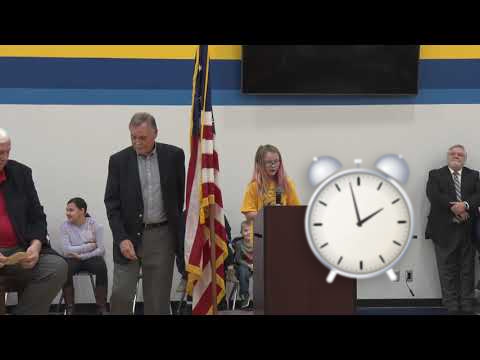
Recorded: 1.58
